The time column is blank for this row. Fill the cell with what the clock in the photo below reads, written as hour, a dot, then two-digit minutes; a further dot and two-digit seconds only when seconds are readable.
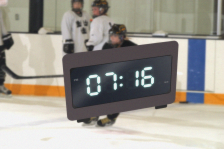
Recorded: 7.16
